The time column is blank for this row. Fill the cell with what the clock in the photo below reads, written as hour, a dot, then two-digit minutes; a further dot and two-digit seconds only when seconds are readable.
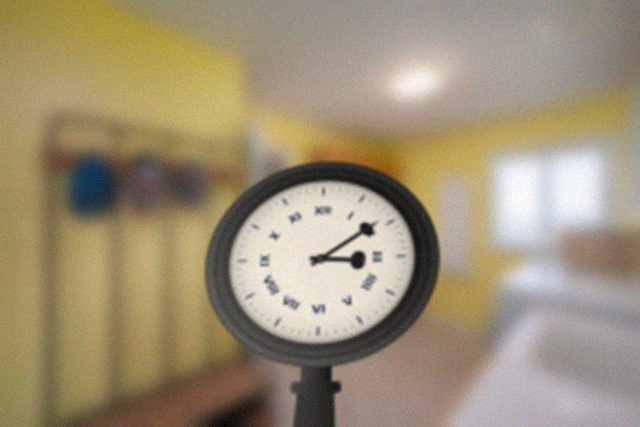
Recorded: 3.09
